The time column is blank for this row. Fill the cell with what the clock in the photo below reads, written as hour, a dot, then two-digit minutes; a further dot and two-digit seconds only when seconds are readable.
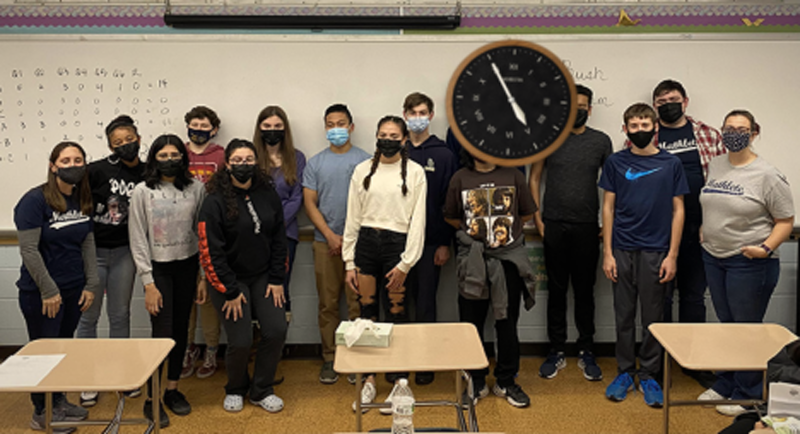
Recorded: 4.55
